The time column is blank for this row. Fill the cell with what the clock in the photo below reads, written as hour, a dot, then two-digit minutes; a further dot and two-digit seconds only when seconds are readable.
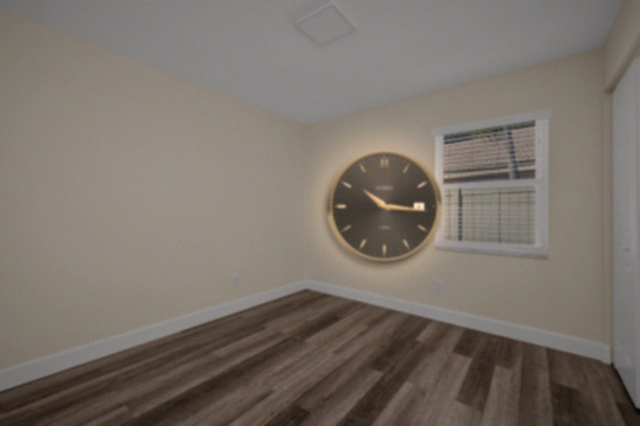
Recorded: 10.16
